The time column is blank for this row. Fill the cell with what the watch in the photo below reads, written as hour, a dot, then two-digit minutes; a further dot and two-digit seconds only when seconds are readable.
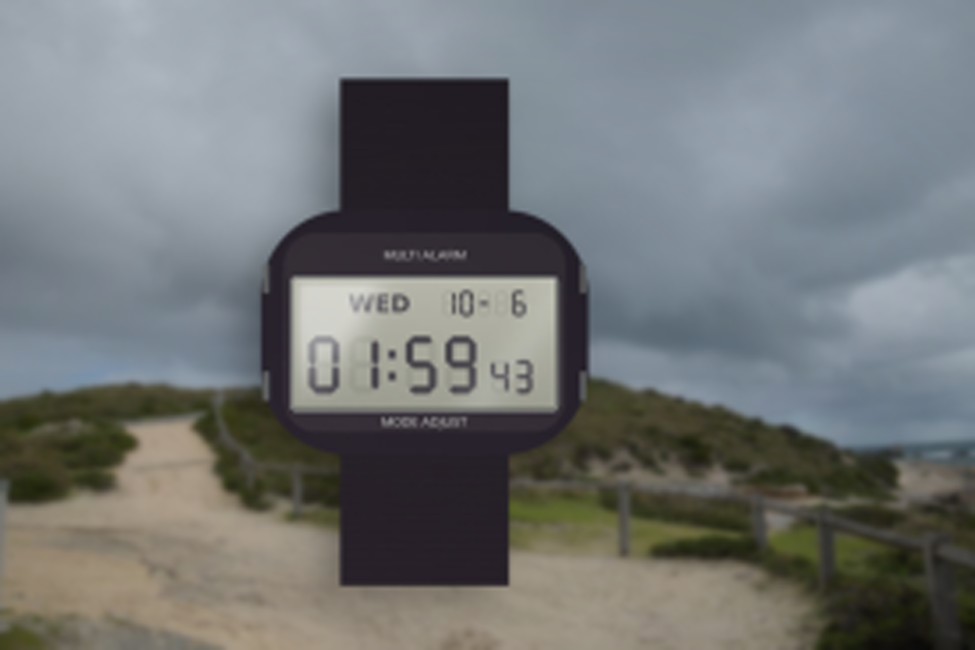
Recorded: 1.59.43
